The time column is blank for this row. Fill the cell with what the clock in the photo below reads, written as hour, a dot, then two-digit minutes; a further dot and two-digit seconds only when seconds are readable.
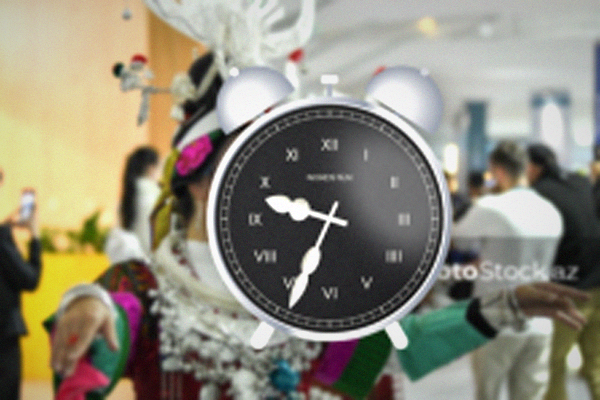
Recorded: 9.34
